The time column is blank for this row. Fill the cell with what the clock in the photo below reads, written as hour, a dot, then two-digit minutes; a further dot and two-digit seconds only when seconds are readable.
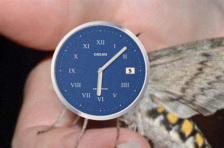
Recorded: 6.08
